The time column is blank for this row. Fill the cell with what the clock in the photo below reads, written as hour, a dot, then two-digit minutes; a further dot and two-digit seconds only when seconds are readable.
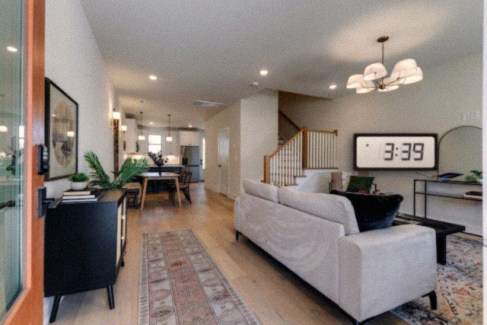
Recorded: 3.39
